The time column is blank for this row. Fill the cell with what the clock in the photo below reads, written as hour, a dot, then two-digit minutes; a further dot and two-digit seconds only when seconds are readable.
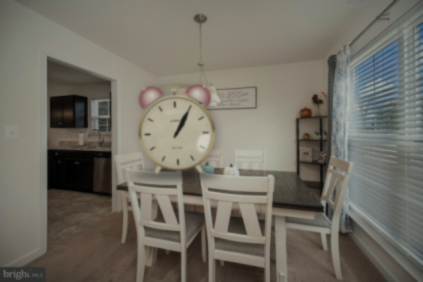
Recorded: 1.05
